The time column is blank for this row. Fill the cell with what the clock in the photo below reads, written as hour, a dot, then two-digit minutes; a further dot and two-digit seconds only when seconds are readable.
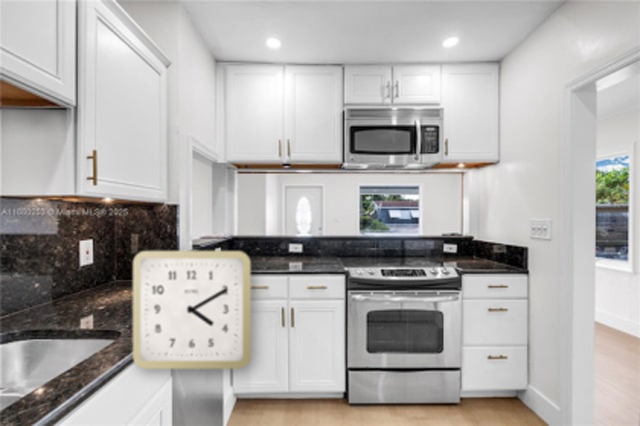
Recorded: 4.10
